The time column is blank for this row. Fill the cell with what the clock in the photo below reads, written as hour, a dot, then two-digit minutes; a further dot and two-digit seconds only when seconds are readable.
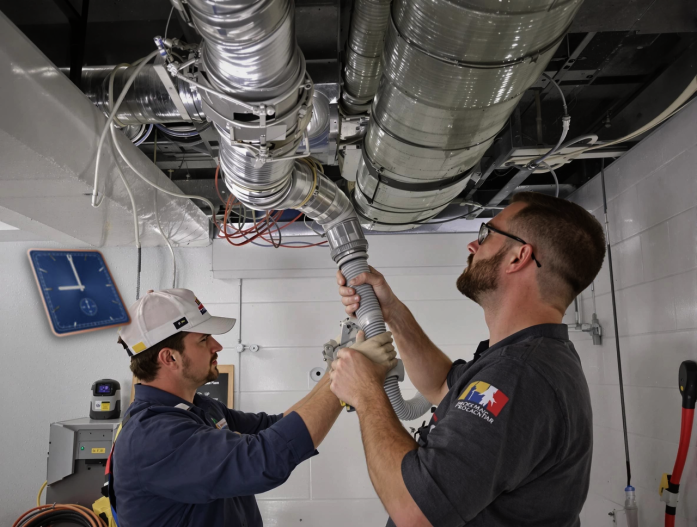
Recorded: 9.00
